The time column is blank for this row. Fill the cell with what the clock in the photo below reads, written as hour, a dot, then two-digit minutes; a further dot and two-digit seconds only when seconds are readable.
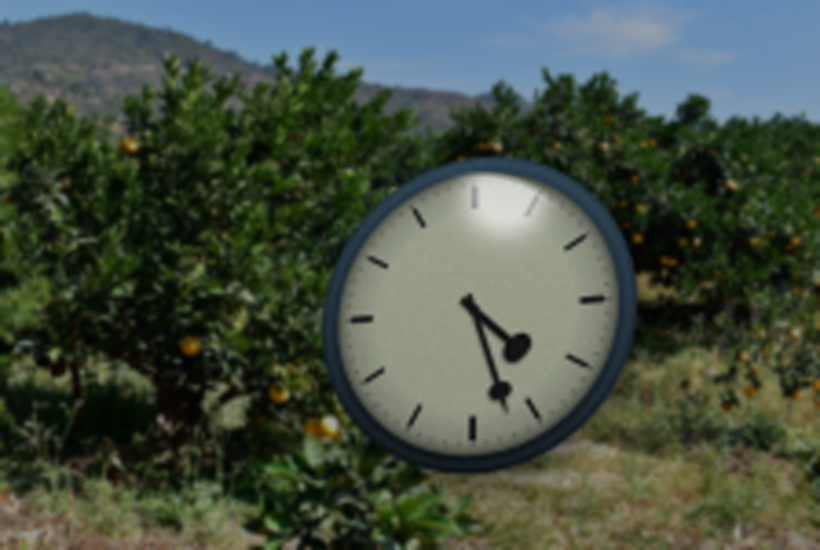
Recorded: 4.27
